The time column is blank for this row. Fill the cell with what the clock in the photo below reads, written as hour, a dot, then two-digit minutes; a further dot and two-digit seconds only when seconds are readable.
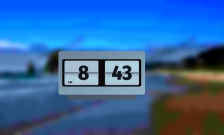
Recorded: 8.43
